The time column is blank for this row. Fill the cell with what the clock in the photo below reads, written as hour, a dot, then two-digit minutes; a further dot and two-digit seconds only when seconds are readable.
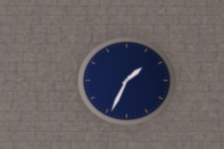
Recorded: 1.34
